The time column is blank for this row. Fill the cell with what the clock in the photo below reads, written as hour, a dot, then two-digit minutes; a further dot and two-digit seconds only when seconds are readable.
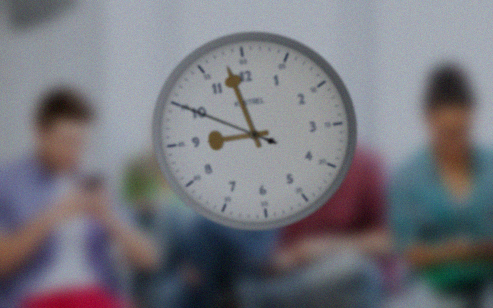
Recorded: 8.57.50
